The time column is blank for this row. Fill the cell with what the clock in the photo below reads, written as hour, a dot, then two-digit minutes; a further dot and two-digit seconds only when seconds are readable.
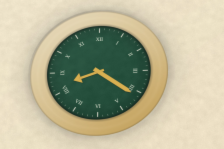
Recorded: 8.21
